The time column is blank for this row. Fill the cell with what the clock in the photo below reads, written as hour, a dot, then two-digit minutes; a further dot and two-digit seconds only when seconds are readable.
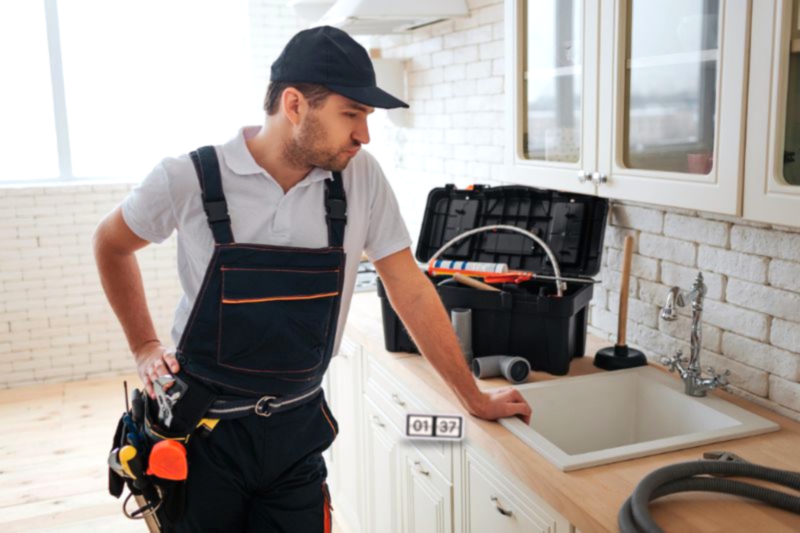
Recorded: 1.37
